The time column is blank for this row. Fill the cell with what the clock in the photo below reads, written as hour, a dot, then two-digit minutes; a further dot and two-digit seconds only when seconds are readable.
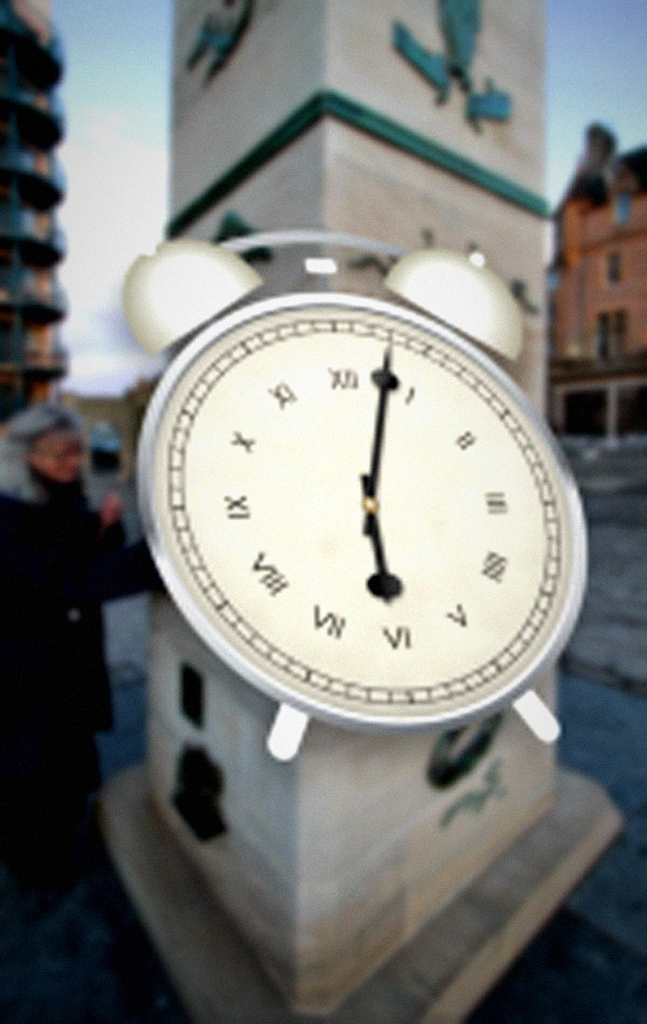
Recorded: 6.03
